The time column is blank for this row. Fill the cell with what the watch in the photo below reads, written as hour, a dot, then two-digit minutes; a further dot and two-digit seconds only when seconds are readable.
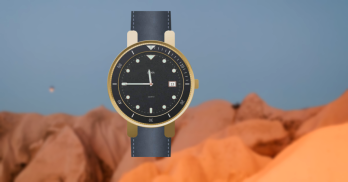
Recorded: 11.45
